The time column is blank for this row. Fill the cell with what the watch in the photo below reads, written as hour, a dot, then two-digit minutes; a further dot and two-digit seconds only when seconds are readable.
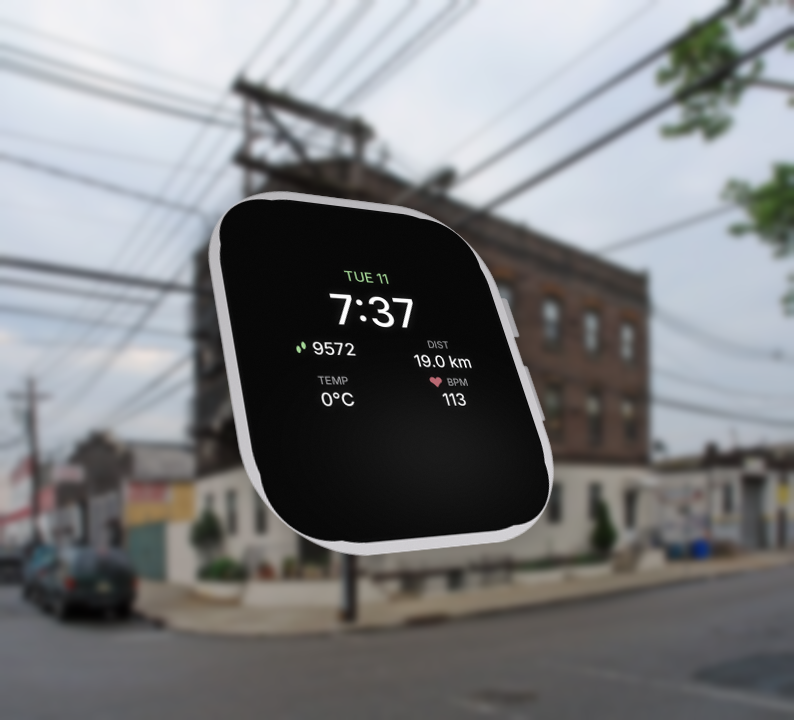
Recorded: 7.37
